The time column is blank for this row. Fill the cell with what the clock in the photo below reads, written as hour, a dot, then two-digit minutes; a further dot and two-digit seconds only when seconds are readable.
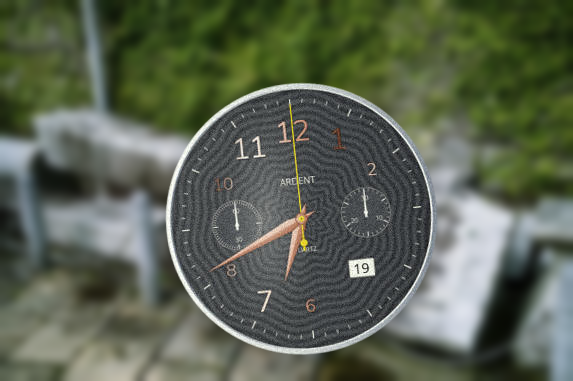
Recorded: 6.41
